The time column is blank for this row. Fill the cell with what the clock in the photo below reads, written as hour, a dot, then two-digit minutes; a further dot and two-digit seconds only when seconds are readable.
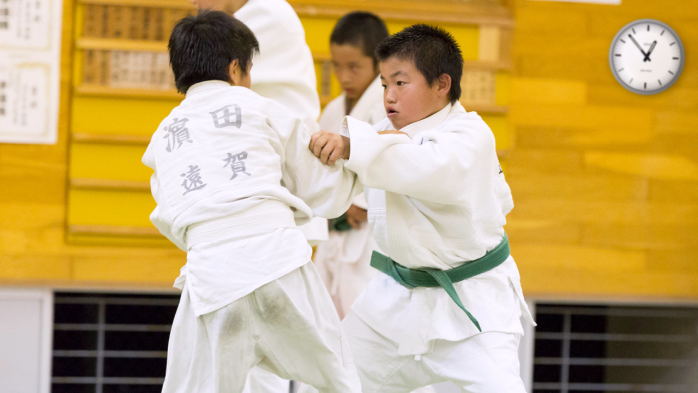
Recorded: 12.53
